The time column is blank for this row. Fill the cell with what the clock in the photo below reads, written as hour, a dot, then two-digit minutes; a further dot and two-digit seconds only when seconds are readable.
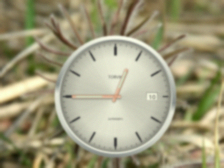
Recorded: 12.45
